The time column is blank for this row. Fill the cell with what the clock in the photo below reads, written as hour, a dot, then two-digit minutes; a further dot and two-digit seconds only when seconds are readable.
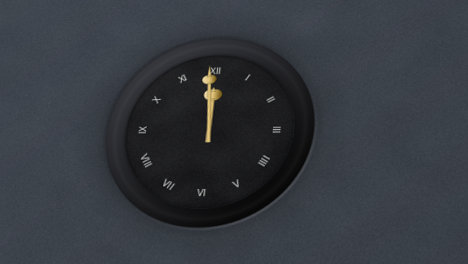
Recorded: 11.59
